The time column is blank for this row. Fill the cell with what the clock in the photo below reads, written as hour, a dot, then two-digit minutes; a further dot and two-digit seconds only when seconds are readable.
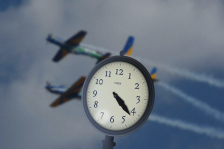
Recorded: 4.22
